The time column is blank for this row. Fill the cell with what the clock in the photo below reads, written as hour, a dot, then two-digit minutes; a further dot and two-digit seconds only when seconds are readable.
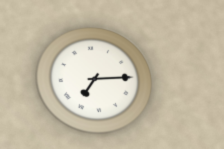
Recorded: 7.15
